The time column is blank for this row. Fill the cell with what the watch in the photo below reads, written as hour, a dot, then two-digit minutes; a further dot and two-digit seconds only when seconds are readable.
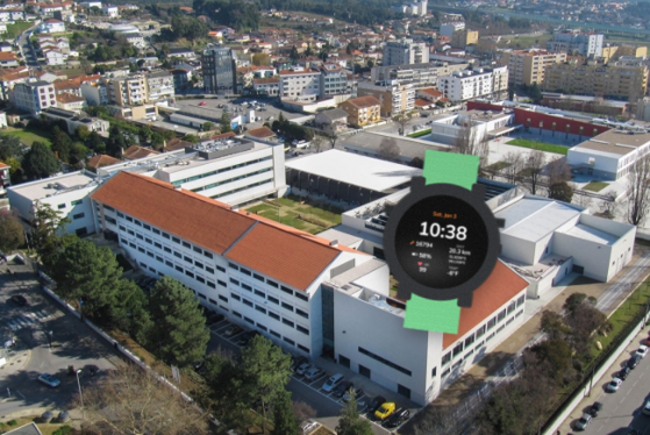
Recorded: 10.38
